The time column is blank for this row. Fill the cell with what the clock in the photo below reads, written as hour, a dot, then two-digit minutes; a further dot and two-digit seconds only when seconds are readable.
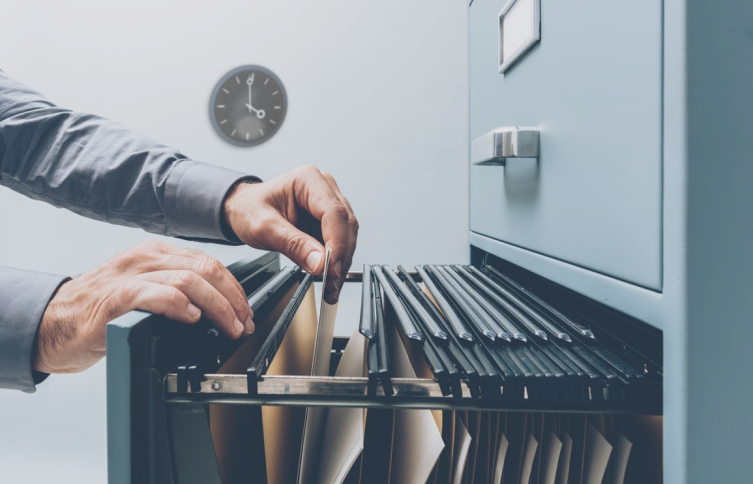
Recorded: 3.59
